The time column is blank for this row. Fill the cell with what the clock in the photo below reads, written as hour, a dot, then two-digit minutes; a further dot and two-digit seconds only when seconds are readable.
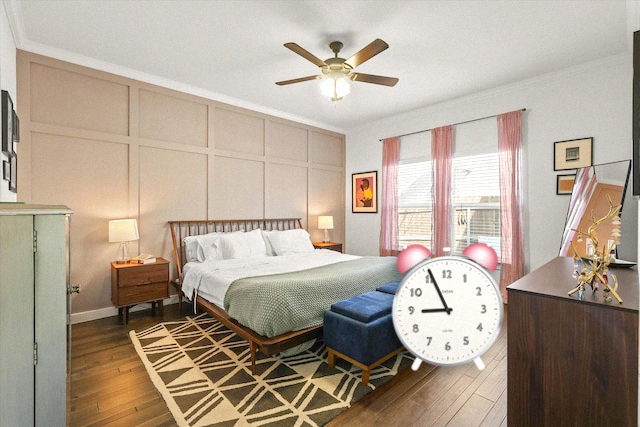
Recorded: 8.56
